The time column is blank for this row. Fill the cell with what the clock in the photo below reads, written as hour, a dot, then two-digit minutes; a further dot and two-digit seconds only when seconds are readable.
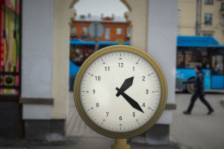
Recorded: 1.22
